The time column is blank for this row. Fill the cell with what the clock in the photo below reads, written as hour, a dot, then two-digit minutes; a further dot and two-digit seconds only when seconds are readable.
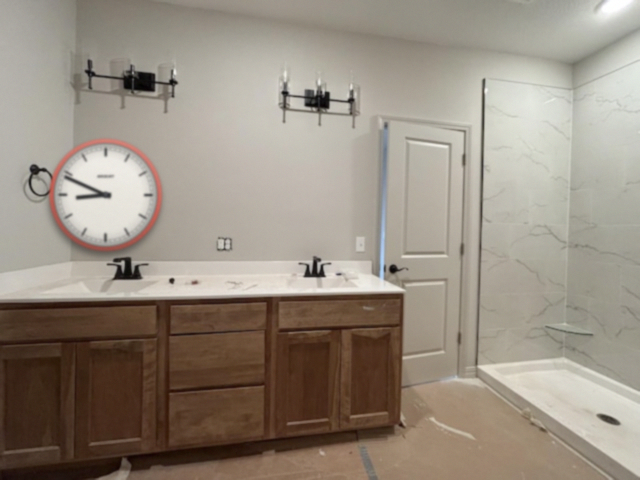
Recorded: 8.49
